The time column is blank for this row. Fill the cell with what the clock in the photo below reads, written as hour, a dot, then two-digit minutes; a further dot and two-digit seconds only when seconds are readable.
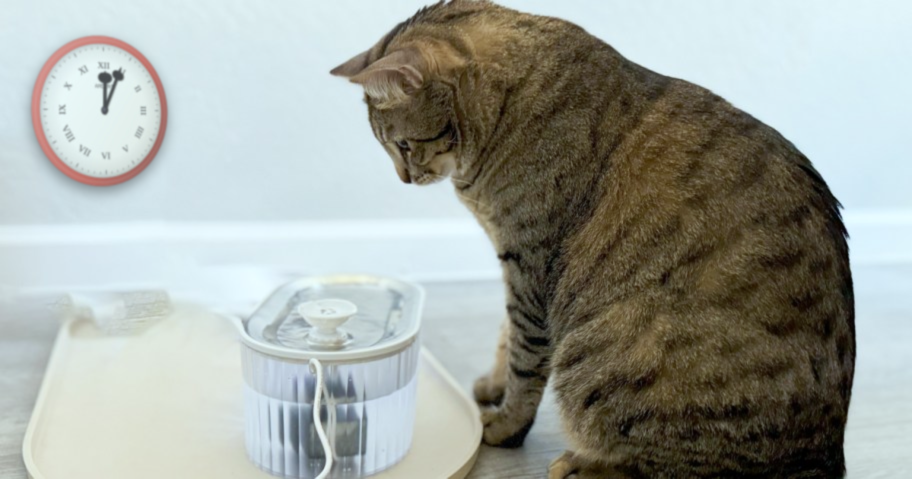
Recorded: 12.04
